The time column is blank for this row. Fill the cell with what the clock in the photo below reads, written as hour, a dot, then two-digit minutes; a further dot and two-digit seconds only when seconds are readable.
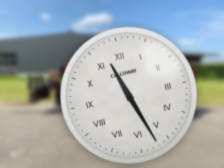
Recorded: 11.27
